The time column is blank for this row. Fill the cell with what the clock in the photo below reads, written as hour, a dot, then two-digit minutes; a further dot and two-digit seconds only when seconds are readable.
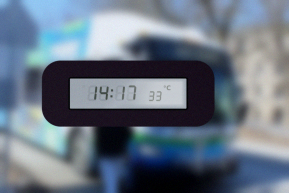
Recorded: 14.17
